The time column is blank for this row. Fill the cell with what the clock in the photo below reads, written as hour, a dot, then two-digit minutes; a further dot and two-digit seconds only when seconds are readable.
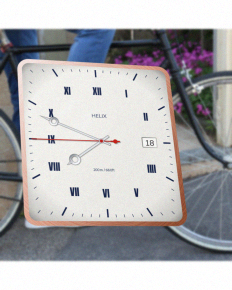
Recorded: 7.48.45
